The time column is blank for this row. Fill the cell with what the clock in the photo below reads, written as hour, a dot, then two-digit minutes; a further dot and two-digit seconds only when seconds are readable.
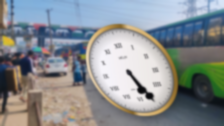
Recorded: 5.26
